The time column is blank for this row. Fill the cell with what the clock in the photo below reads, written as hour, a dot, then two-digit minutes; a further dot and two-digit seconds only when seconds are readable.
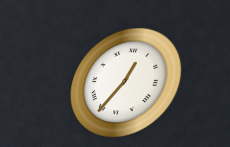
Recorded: 12.35
